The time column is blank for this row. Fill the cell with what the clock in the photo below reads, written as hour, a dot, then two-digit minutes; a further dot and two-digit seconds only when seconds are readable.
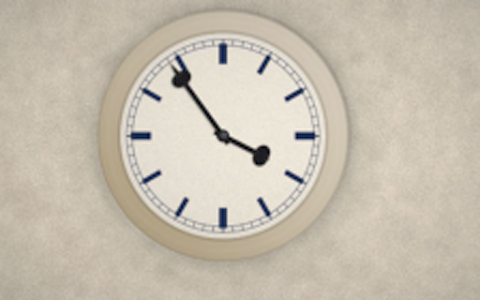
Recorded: 3.54
